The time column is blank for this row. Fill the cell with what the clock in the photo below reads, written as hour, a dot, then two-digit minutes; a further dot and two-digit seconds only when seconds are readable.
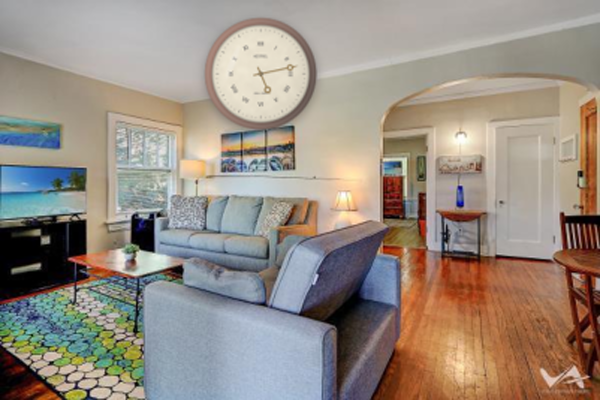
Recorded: 5.13
